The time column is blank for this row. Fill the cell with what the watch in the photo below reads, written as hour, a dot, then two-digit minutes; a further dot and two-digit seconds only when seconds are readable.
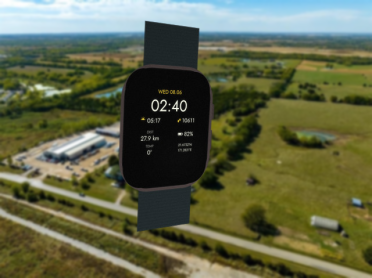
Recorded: 2.40
